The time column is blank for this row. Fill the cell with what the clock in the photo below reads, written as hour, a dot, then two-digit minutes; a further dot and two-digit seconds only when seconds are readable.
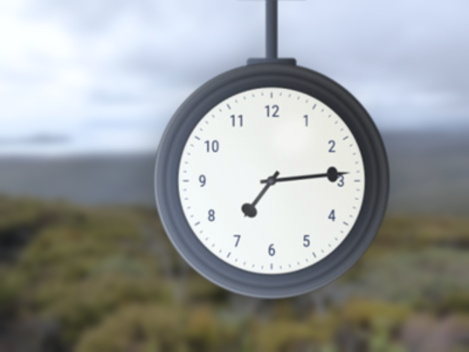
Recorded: 7.14
